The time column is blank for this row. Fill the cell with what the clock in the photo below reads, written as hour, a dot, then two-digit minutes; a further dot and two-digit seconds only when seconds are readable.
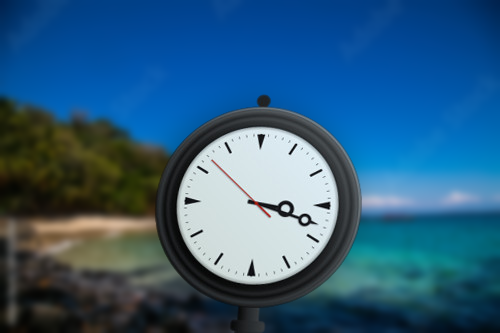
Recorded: 3.17.52
